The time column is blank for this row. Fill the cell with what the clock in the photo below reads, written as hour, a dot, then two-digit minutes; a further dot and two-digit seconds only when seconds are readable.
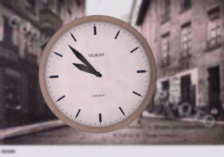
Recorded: 9.53
